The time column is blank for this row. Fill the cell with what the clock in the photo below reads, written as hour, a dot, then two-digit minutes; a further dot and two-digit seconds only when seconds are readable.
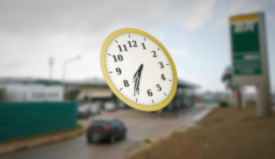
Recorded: 7.36
